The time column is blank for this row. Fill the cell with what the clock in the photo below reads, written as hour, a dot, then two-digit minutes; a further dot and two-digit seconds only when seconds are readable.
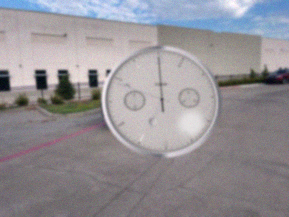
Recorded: 6.49
